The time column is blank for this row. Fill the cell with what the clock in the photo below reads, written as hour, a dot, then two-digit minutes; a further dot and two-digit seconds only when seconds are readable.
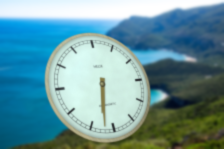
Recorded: 6.32
